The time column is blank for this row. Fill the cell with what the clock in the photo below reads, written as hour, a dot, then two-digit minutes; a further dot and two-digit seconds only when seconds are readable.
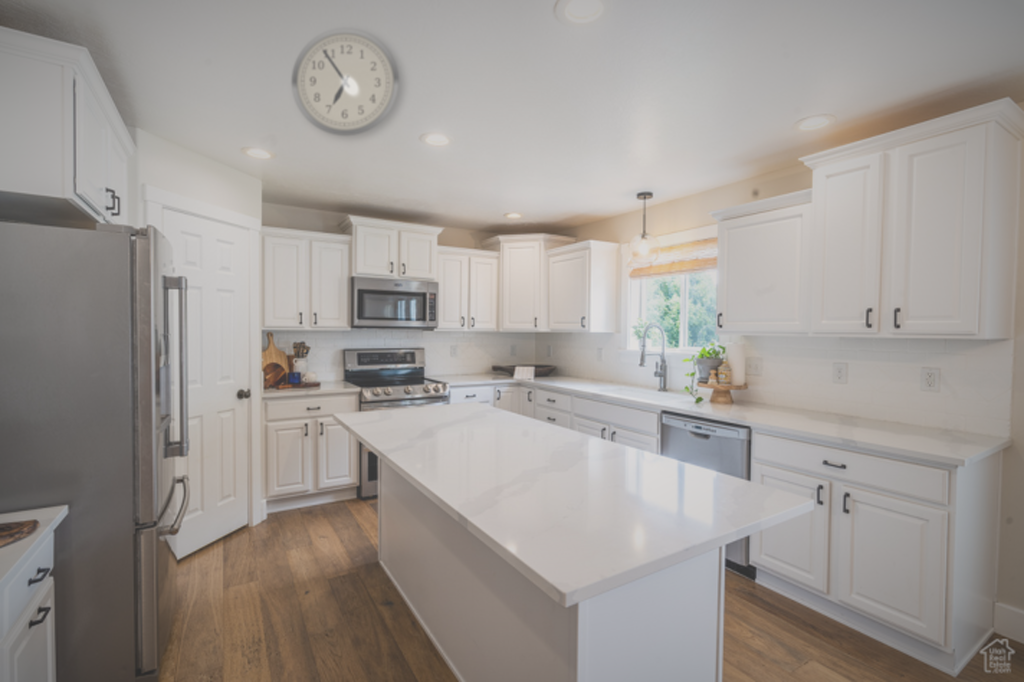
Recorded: 6.54
